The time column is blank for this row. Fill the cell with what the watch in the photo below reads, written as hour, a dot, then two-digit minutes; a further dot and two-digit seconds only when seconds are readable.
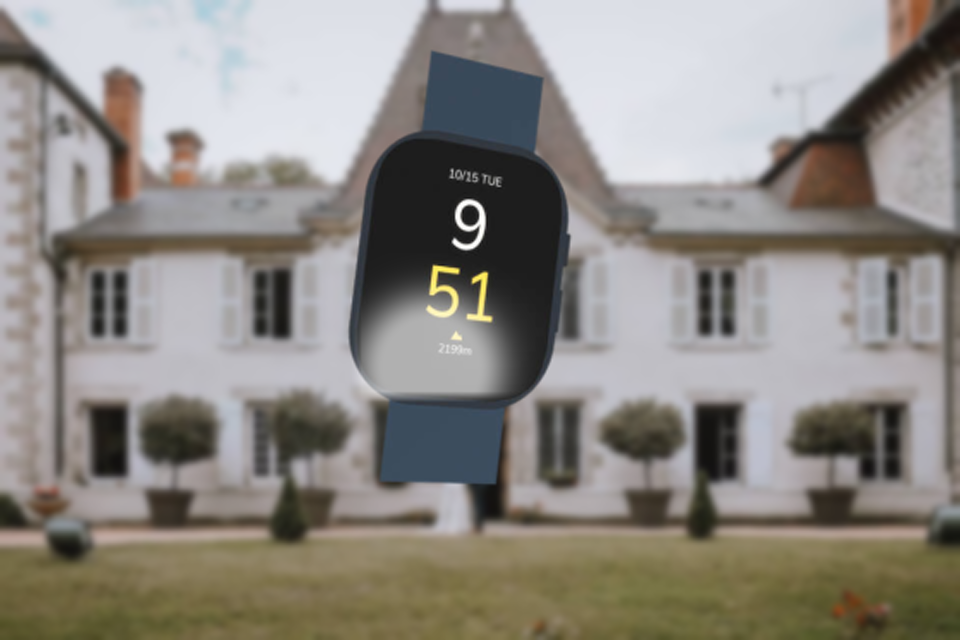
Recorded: 9.51
